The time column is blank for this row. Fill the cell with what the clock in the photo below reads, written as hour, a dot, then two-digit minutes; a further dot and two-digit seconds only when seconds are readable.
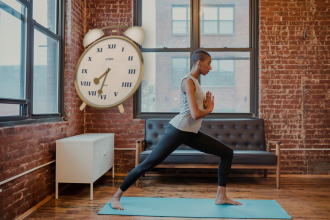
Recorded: 7.32
